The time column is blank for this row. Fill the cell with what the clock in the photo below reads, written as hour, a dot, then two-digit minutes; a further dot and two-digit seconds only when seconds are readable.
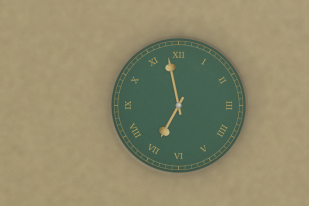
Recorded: 6.58
